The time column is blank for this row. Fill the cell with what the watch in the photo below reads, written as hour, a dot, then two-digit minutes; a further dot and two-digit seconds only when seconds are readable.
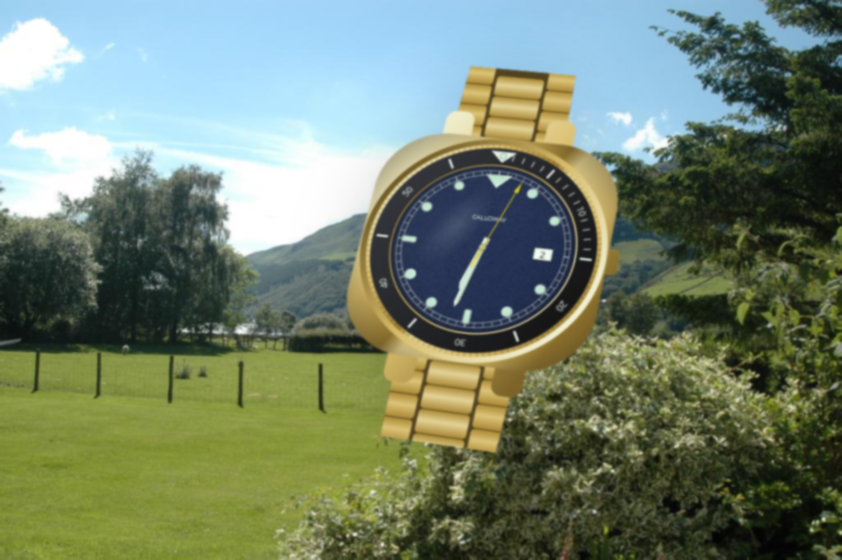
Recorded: 6.32.03
